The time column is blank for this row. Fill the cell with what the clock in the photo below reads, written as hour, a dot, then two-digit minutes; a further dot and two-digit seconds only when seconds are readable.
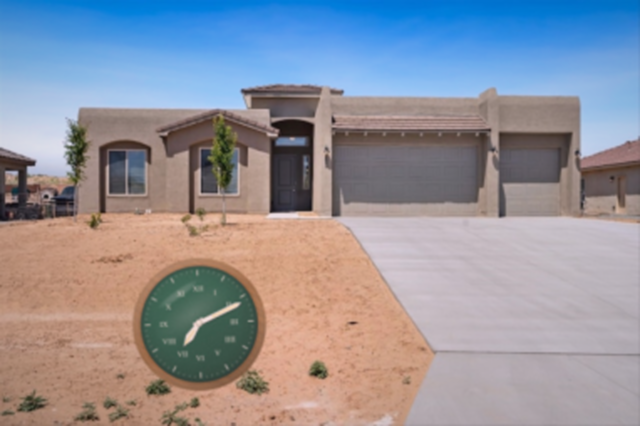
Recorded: 7.11
